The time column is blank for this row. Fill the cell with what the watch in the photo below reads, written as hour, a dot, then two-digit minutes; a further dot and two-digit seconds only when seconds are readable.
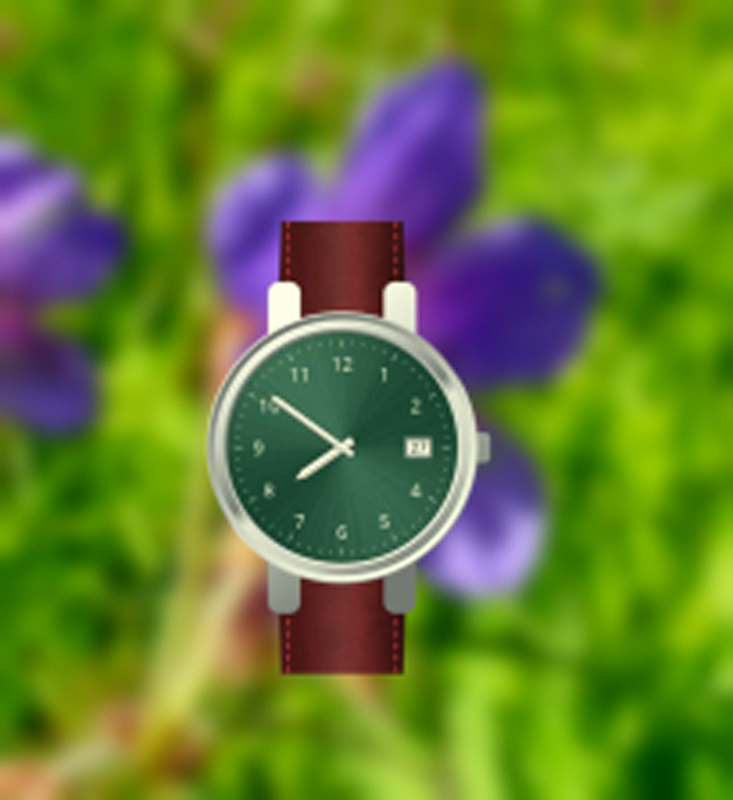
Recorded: 7.51
